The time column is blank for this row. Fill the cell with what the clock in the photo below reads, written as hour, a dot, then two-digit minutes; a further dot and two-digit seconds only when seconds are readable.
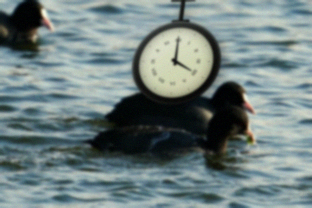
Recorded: 4.00
